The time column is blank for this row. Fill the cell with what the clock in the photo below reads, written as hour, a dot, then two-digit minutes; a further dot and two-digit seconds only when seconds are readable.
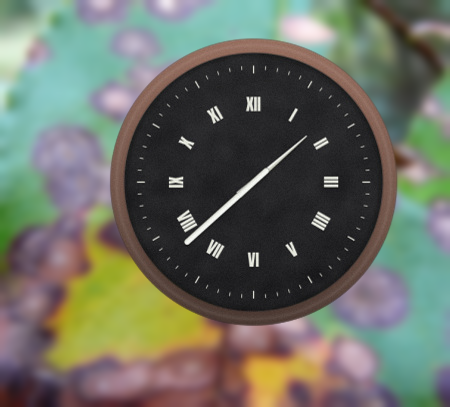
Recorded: 1.38
